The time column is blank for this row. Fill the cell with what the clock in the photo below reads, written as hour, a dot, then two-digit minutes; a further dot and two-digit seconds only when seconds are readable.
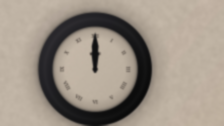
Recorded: 12.00
